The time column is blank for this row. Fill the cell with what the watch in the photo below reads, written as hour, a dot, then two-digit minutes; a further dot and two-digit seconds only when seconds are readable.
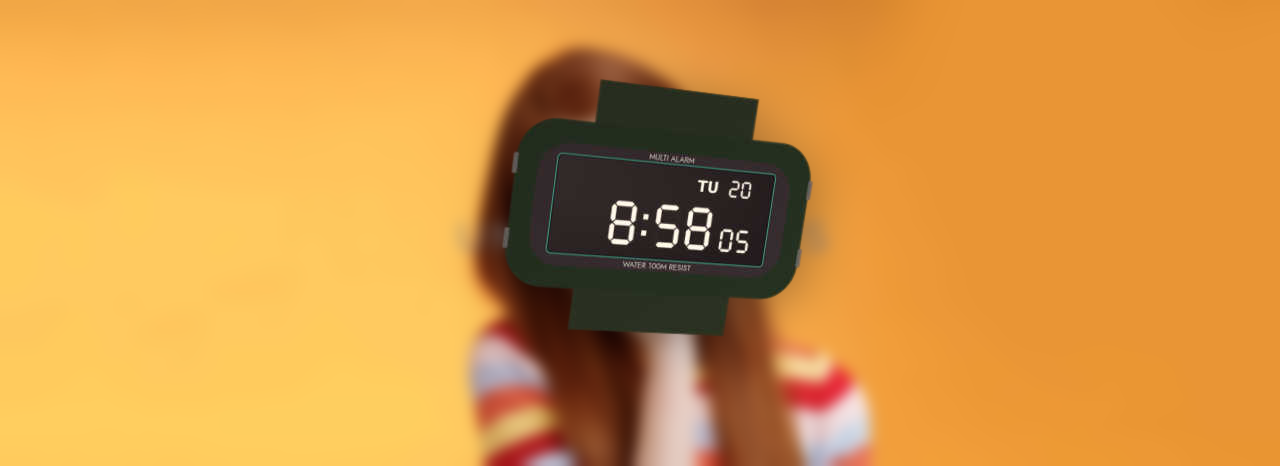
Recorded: 8.58.05
